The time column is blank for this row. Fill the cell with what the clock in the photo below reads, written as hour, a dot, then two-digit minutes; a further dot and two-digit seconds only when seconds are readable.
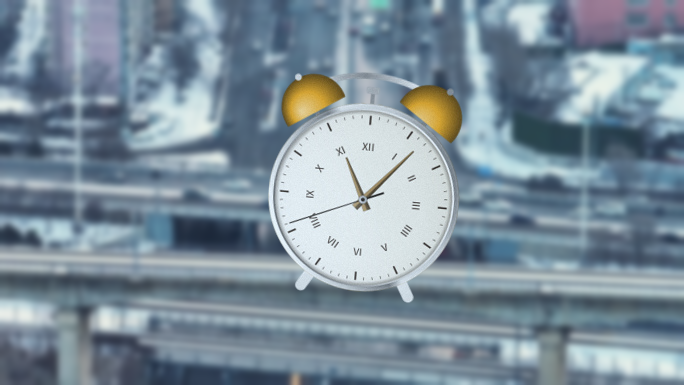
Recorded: 11.06.41
